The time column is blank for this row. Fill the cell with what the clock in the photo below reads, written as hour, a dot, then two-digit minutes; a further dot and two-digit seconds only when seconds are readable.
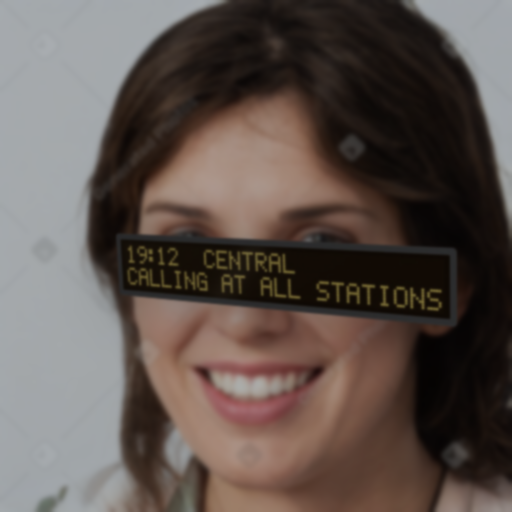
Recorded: 19.12
